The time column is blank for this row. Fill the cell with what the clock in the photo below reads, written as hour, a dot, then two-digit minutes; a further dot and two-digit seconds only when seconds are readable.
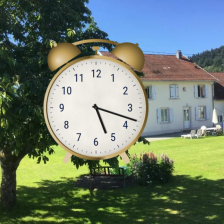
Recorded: 5.18
